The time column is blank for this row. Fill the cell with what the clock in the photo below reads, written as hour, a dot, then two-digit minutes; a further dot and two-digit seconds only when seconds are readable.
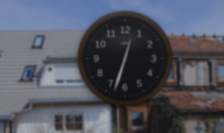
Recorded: 12.33
